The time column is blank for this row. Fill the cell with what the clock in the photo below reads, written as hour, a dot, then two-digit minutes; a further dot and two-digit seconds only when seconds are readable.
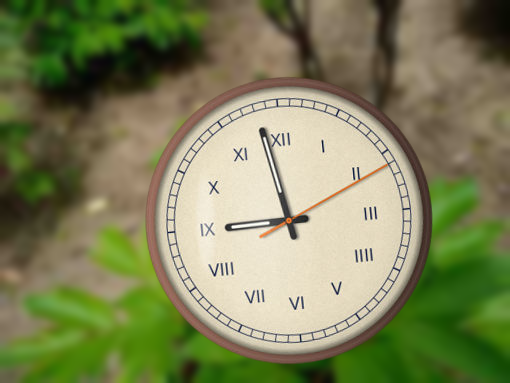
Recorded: 8.58.11
